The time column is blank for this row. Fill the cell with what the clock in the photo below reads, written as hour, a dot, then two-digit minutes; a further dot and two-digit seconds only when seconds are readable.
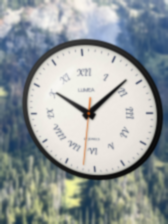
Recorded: 10.08.32
